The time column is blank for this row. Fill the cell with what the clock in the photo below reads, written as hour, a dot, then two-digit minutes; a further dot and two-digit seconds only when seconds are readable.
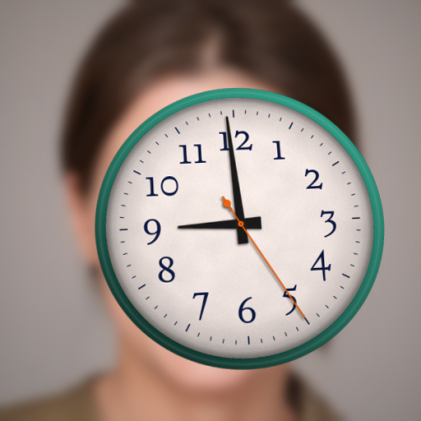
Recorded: 8.59.25
